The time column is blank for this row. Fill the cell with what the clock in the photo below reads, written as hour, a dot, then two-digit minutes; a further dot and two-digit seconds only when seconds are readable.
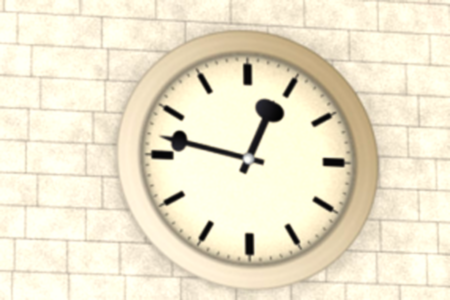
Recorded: 12.47
